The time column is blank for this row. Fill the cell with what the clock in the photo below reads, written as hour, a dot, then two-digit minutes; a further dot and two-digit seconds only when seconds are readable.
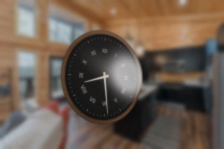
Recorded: 8.29
